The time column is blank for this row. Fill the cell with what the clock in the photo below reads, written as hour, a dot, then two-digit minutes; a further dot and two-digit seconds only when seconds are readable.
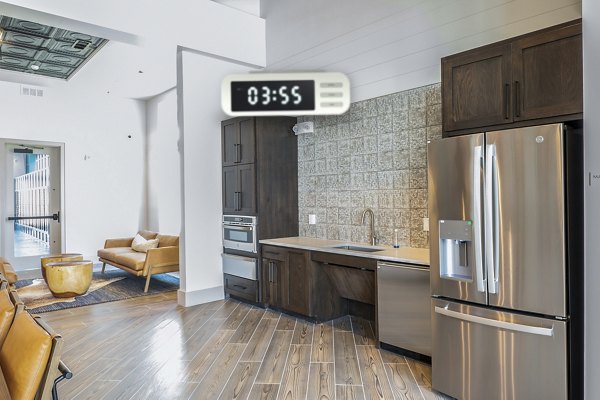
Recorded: 3.55
